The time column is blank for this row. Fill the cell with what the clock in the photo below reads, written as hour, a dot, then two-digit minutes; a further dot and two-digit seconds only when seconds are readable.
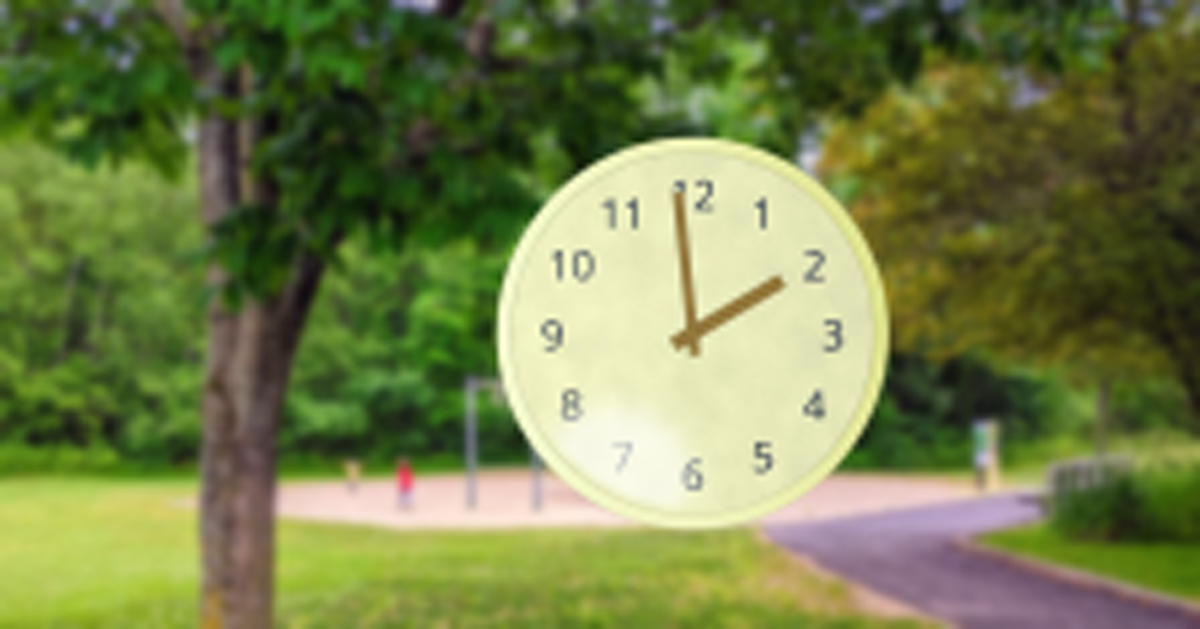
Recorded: 1.59
